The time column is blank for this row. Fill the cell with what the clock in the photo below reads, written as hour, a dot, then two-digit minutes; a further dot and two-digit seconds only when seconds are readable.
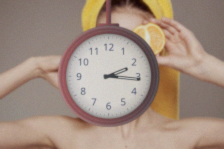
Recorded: 2.16
